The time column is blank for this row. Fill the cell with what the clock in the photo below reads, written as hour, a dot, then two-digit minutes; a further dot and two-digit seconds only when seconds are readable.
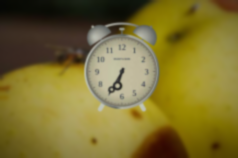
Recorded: 6.35
